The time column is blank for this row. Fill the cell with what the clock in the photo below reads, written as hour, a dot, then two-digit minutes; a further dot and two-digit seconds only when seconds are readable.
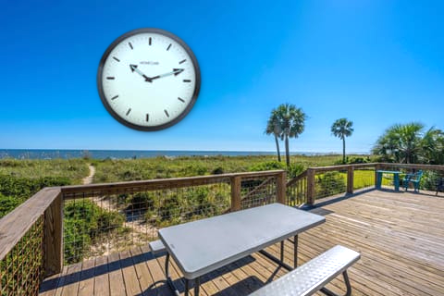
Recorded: 10.12
